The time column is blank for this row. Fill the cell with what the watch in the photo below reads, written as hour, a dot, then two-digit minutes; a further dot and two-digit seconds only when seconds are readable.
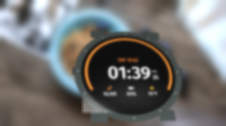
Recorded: 1.39
